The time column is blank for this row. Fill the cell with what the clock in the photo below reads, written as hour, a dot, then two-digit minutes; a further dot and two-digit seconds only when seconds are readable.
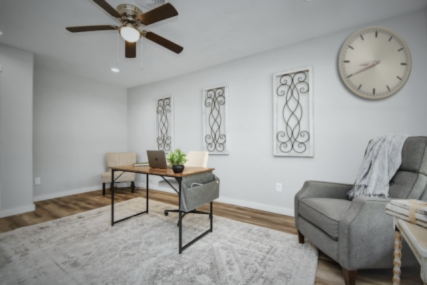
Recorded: 8.40
